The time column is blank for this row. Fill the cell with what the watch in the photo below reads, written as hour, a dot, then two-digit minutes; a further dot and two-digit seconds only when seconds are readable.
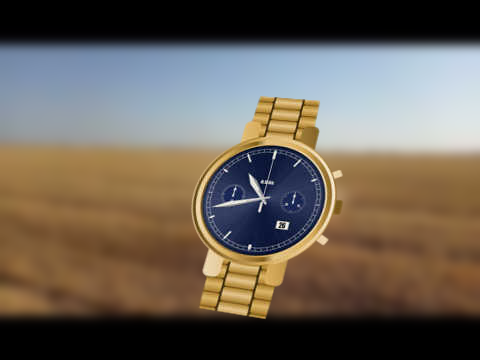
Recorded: 10.42
